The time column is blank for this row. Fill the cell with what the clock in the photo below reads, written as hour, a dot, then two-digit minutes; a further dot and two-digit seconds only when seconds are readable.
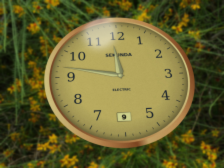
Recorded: 11.47
